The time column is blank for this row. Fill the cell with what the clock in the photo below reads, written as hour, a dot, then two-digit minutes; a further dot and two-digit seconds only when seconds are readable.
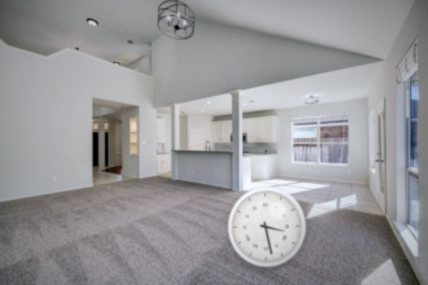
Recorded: 3.28
